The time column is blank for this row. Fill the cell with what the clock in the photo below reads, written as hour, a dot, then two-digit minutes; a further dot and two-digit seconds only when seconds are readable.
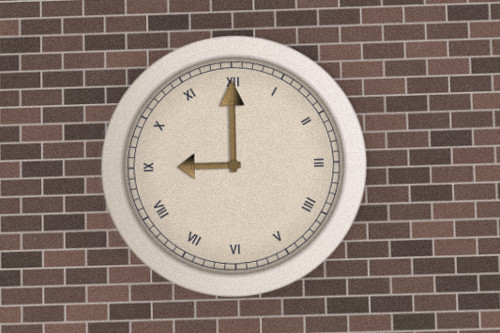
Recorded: 9.00
